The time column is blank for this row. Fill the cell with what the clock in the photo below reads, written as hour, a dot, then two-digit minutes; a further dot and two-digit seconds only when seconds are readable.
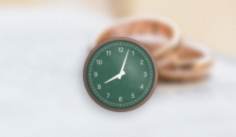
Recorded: 8.03
